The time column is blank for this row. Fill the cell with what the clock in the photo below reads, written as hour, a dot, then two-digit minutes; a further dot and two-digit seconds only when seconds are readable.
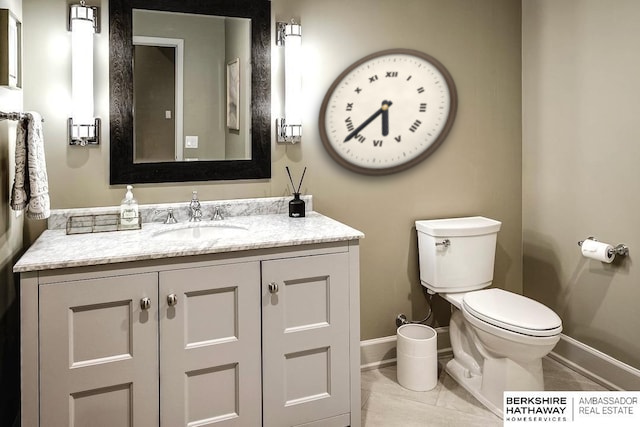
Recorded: 5.37
